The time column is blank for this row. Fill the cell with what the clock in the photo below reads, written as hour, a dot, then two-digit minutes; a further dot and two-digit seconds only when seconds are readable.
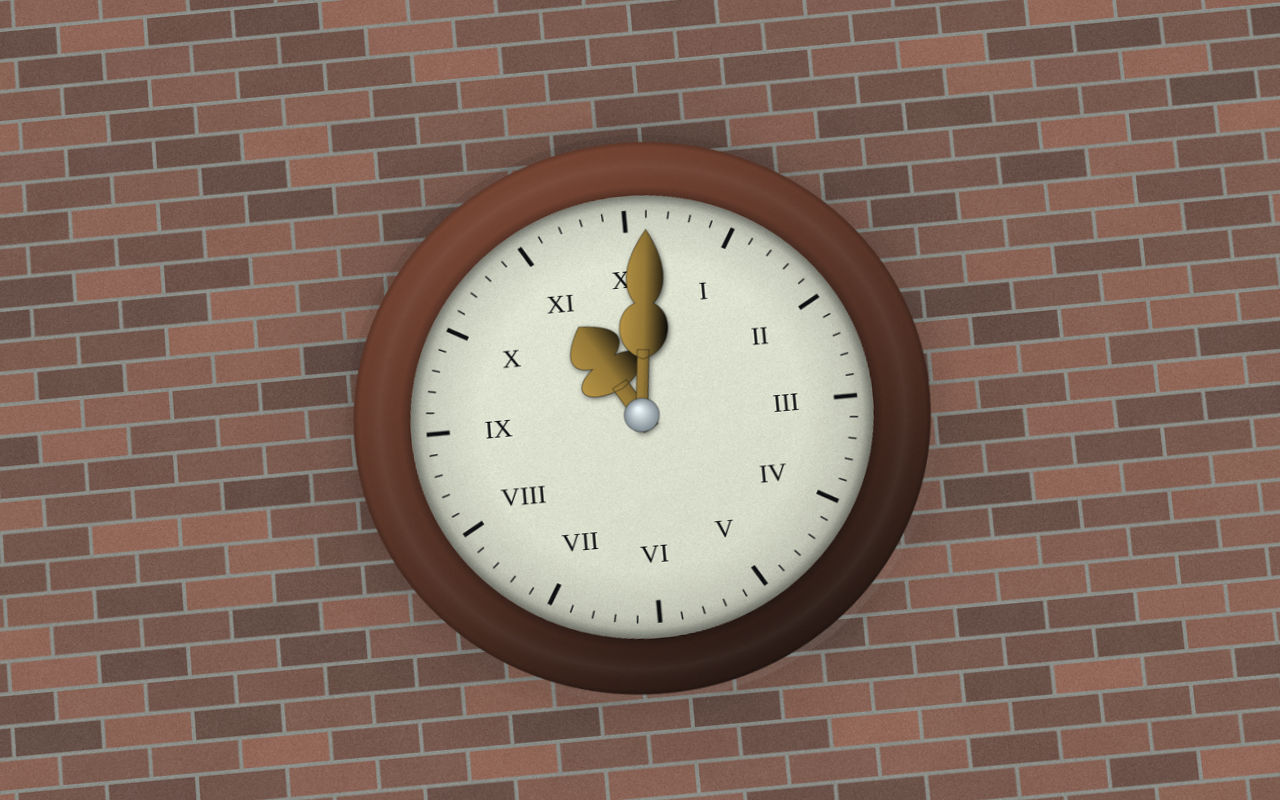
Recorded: 11.01
